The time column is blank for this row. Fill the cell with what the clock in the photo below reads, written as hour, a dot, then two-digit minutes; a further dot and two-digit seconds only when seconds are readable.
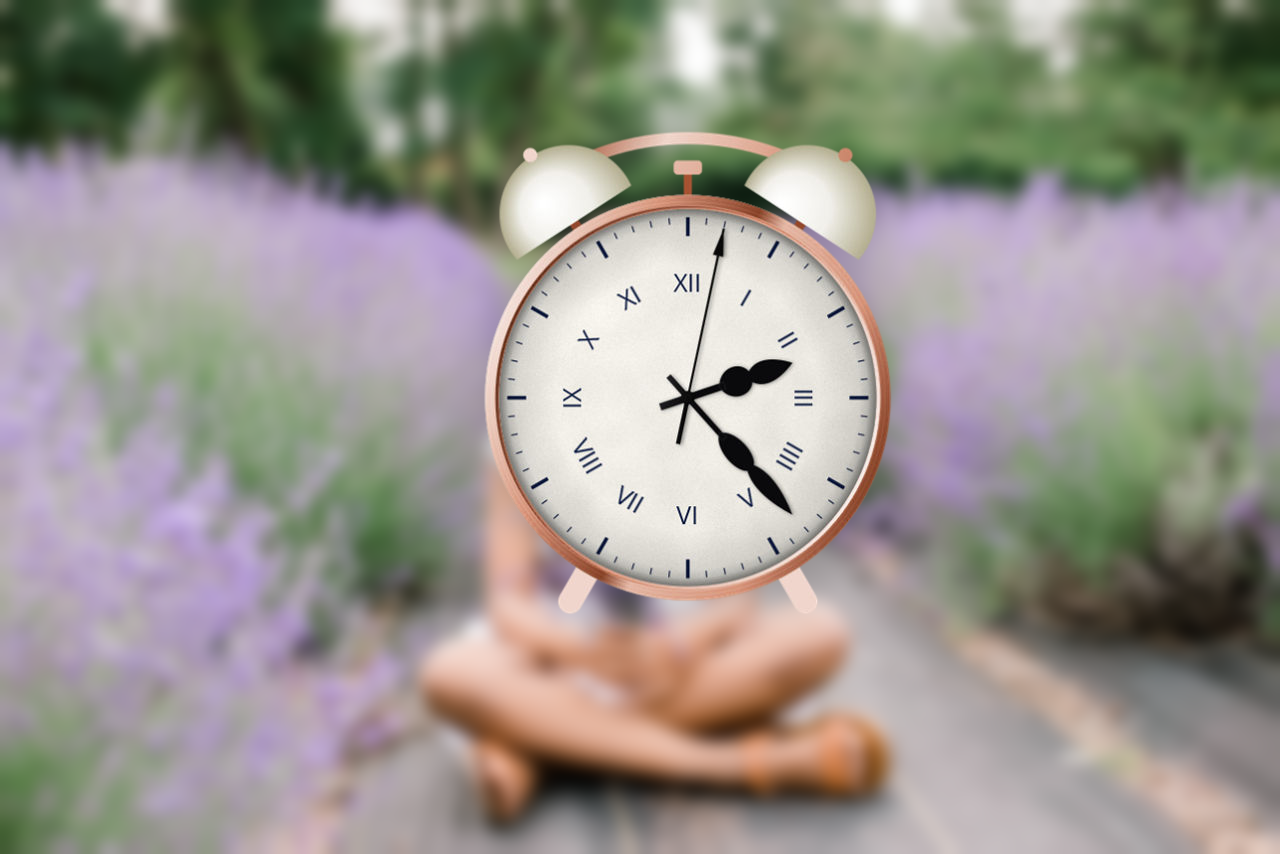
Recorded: 2.23.02
